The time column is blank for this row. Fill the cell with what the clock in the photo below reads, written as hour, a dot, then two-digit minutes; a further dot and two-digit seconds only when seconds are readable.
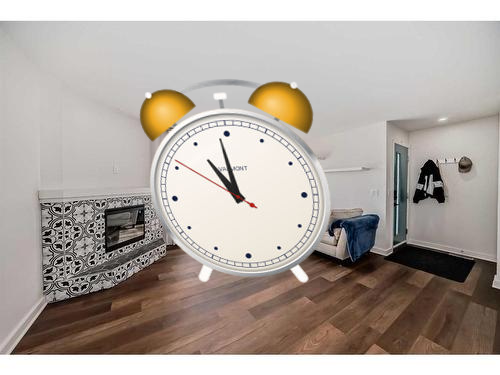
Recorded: 10.58.51
